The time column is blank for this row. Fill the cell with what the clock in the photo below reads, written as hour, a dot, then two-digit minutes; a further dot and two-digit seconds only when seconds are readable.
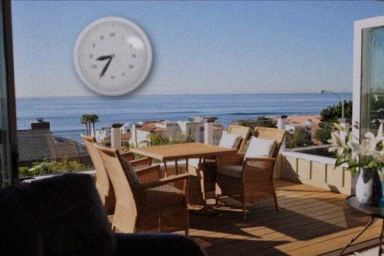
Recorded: 8.35
